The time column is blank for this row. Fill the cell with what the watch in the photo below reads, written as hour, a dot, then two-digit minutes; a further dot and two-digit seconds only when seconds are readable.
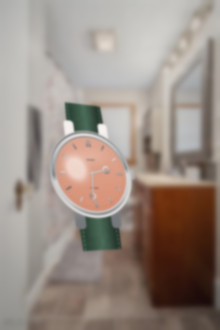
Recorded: 2.31
